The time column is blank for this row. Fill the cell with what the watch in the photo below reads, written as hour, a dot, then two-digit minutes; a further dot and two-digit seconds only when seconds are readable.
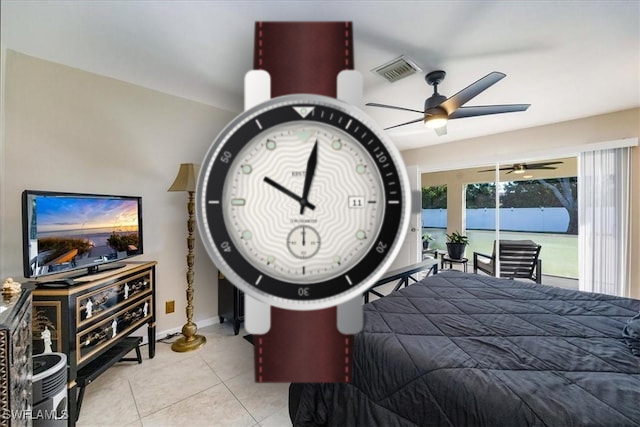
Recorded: 10.02
